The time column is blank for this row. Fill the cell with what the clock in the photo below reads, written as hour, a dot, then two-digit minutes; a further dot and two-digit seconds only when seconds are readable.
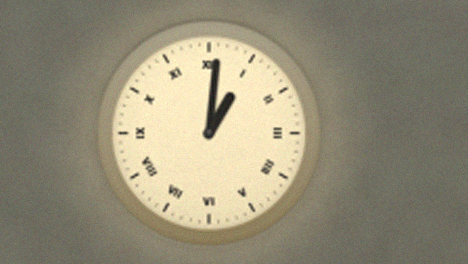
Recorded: 1.01
